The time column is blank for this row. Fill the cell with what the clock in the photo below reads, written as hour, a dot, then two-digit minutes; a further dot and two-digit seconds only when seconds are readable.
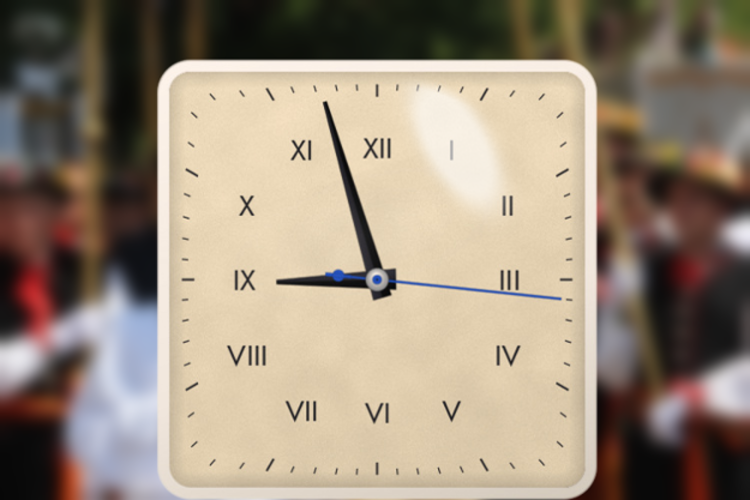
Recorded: 8.57.16
